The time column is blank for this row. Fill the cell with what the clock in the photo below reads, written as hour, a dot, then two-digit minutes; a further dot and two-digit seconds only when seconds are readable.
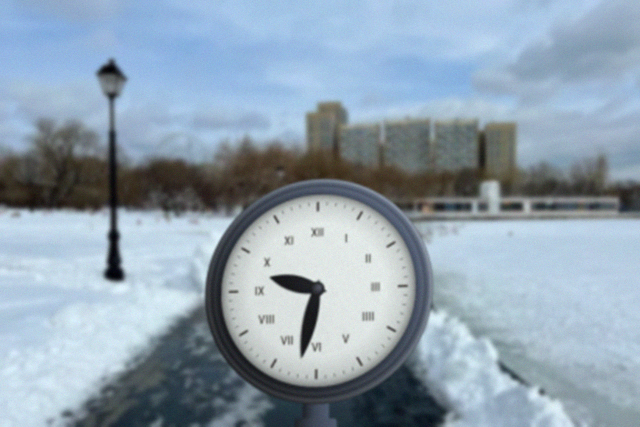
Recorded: 9.32
